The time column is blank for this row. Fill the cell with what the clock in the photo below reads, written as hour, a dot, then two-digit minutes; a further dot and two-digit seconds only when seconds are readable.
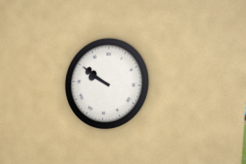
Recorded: 9.50
